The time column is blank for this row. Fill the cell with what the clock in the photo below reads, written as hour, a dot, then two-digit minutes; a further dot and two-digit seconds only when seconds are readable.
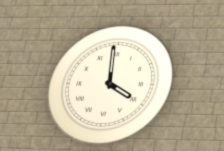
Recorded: 3.59
